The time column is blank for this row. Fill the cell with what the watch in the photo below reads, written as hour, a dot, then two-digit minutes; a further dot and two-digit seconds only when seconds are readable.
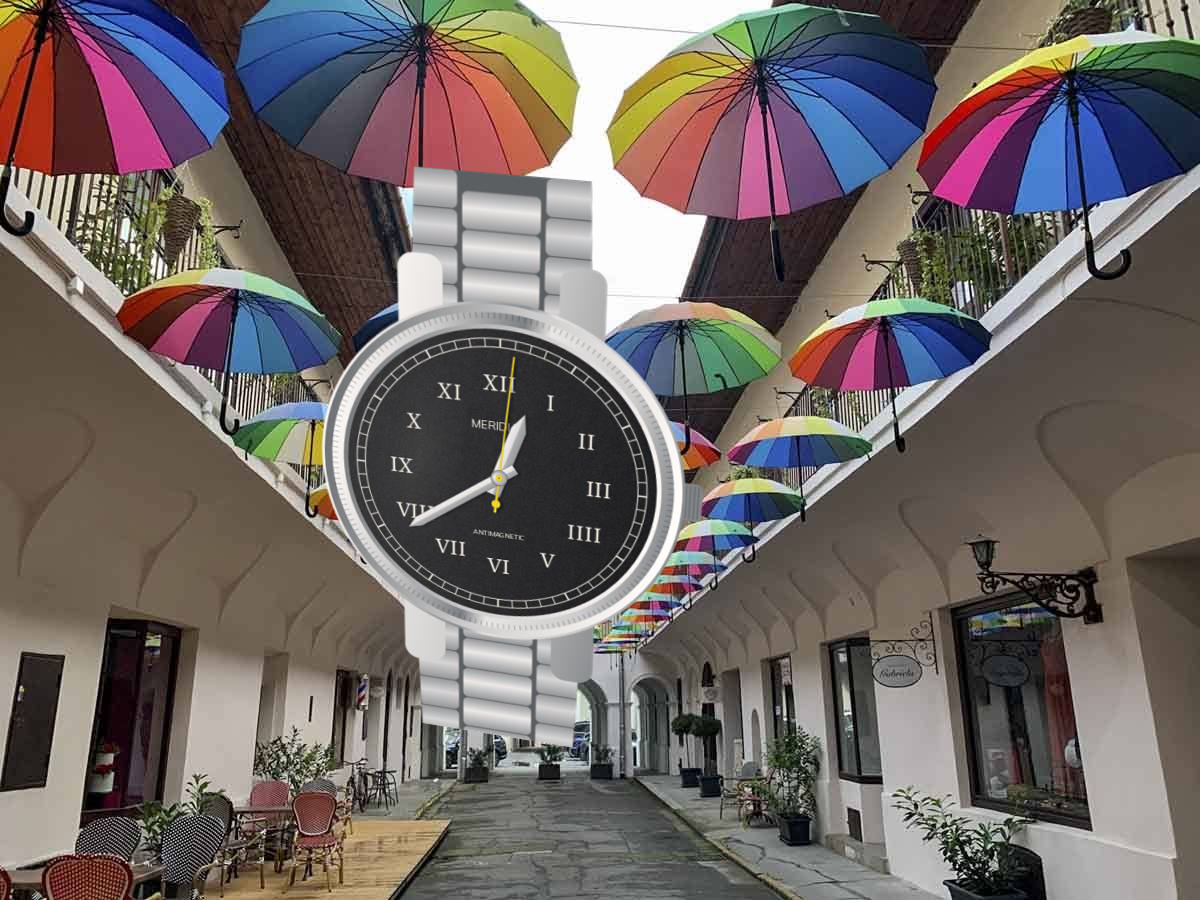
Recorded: 12.39.01
